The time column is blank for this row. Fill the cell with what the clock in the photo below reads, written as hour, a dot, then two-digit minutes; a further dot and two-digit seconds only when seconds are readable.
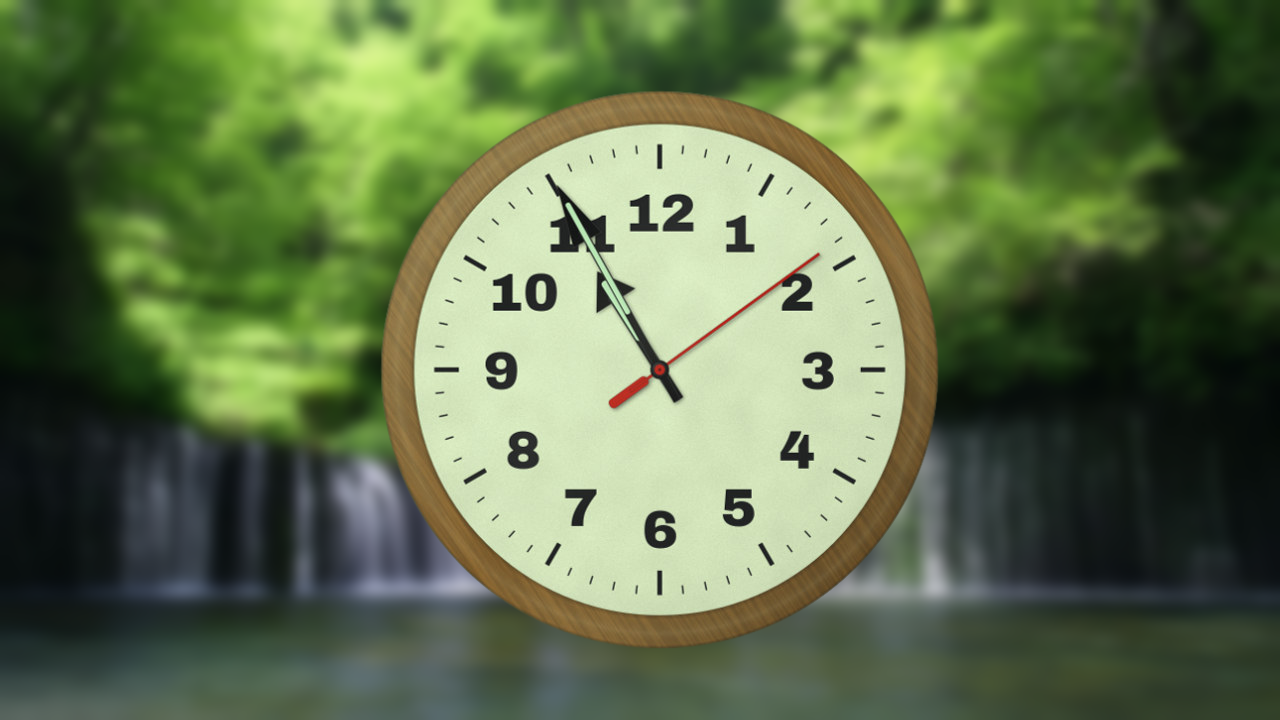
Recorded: 10.55.09
